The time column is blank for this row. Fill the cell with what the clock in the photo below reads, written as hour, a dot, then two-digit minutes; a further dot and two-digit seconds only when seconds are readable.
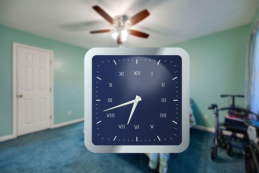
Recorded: 6.42
